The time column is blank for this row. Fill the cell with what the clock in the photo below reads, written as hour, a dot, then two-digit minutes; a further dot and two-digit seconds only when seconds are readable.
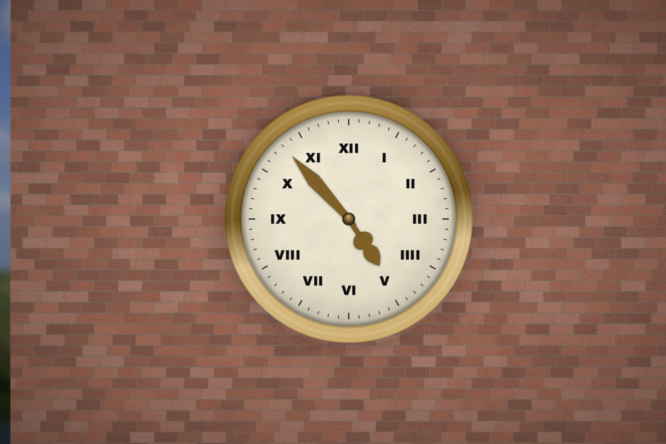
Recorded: 4.53
